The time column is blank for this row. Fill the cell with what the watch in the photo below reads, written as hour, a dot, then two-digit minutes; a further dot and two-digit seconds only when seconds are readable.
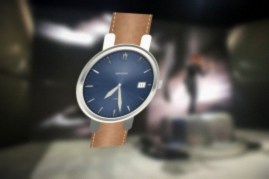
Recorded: 7.28
